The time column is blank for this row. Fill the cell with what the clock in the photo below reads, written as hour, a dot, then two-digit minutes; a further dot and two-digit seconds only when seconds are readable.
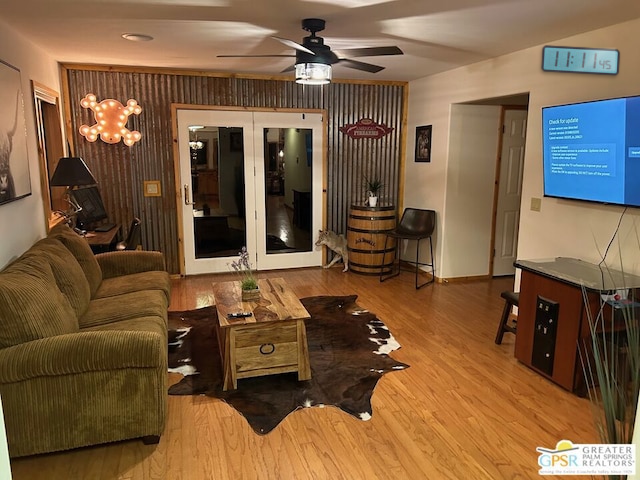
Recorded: 11.11
